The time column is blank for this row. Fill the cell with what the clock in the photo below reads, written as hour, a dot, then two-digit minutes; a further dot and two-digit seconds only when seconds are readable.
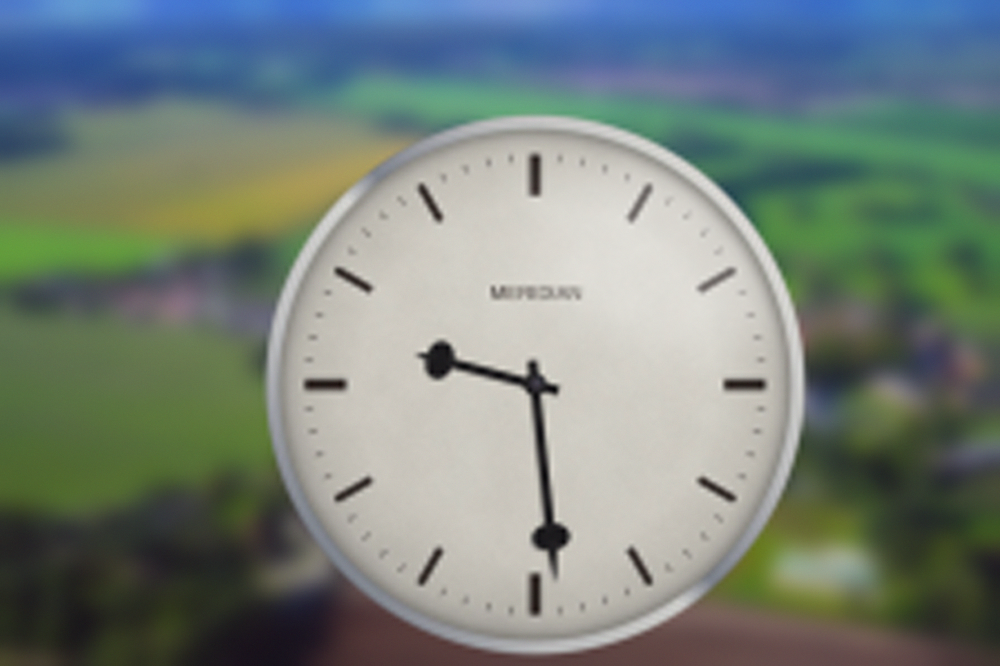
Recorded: 9.29
